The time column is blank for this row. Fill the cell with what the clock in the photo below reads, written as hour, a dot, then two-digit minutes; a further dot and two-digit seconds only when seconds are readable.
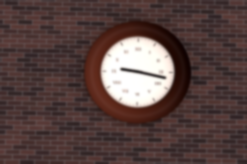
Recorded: 9.17
